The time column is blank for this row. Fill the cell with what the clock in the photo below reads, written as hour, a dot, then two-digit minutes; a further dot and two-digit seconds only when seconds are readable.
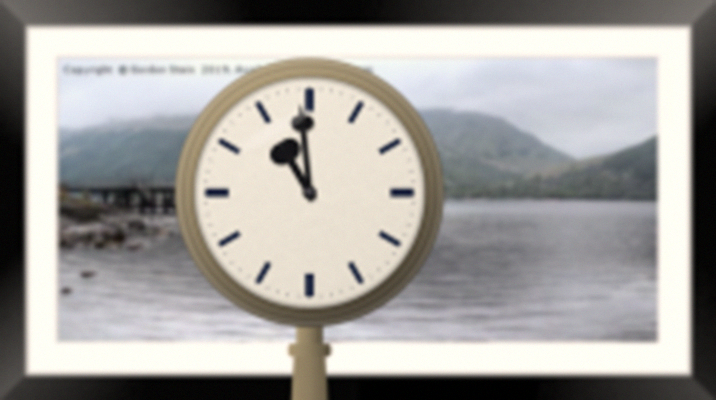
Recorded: 10.59
